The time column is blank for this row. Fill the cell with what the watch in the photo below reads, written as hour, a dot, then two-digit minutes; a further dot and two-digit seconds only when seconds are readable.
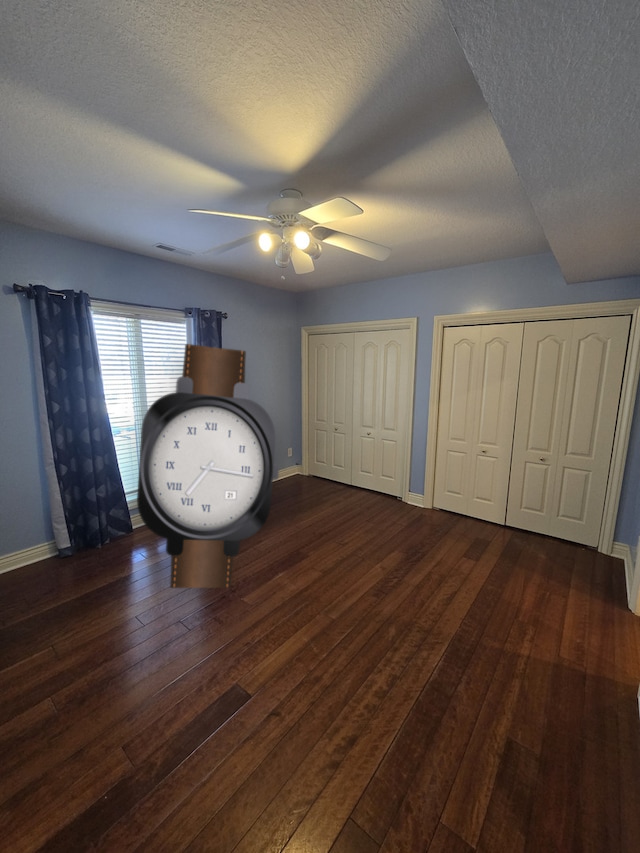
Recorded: 7.16
